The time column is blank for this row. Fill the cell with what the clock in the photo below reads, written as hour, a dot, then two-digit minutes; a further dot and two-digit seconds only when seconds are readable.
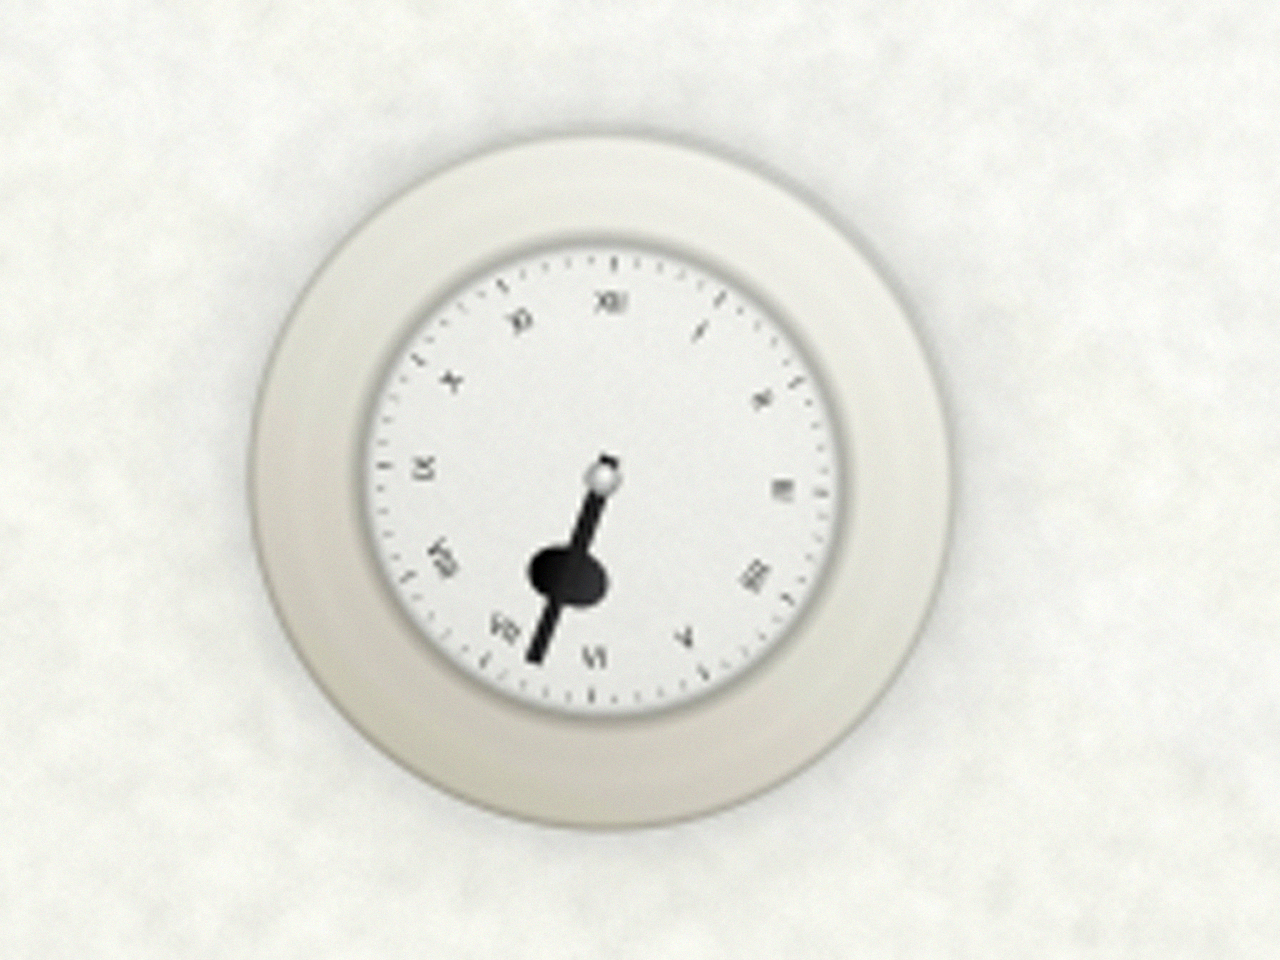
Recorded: 6.33
